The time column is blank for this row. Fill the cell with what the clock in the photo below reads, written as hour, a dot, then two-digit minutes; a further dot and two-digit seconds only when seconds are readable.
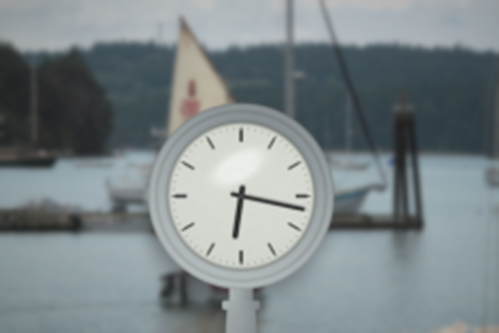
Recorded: 6.17
